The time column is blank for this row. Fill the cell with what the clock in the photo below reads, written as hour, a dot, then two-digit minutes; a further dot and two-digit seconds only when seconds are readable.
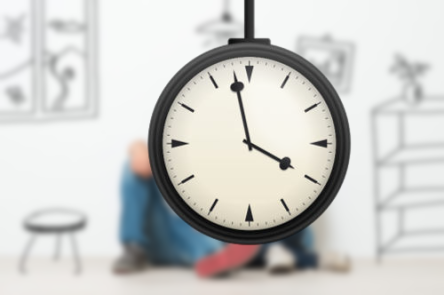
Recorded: 3.58
